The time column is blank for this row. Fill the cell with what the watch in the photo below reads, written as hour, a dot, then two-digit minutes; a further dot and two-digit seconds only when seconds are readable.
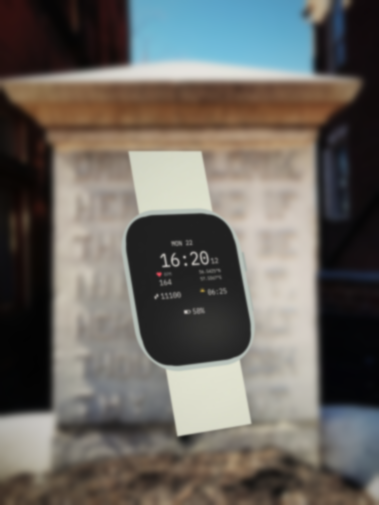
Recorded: 16.20
